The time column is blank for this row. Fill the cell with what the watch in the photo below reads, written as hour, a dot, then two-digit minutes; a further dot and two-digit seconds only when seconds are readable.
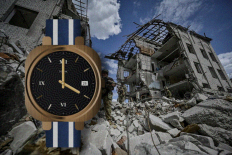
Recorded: 4.00
